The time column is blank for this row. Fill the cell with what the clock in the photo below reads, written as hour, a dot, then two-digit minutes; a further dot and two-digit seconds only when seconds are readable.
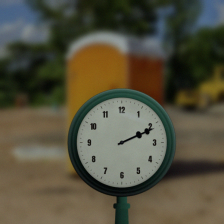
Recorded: 2.11
